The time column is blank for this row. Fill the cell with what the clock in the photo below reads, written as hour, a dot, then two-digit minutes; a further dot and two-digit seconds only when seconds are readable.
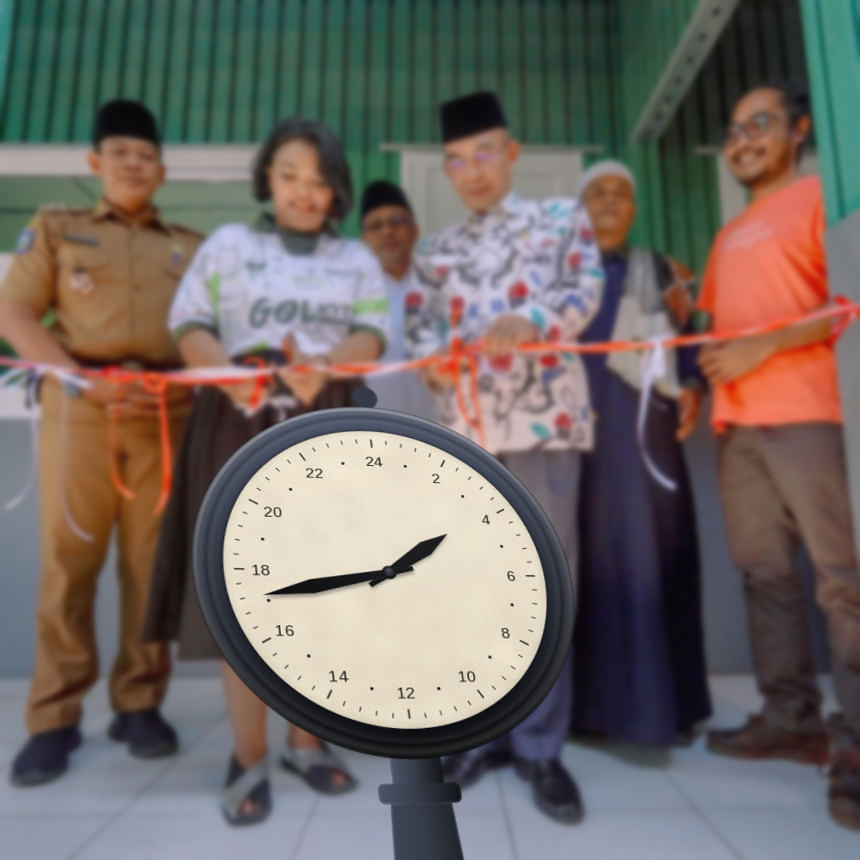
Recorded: 3.43
